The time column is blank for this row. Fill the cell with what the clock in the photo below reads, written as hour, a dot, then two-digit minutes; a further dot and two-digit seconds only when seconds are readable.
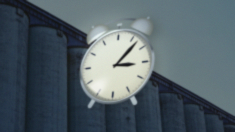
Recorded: 3.07
